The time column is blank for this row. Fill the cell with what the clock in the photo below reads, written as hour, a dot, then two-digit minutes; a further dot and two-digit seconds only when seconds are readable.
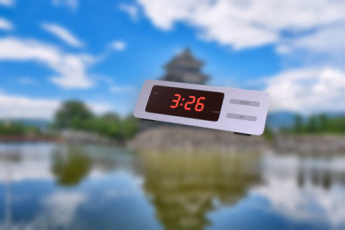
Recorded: 3.26
